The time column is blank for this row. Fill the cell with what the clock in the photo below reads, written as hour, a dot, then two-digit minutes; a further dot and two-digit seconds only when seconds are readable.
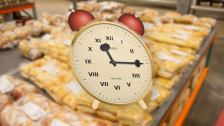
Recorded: 11.15
